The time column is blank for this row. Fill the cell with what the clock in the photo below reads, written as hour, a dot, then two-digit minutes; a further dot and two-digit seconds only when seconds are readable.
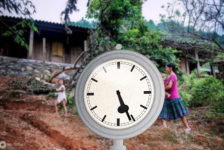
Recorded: 5.26
